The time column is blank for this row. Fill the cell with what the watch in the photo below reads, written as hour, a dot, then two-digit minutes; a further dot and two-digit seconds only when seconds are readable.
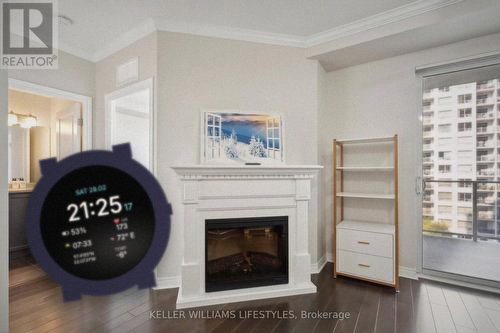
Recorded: 21.25
